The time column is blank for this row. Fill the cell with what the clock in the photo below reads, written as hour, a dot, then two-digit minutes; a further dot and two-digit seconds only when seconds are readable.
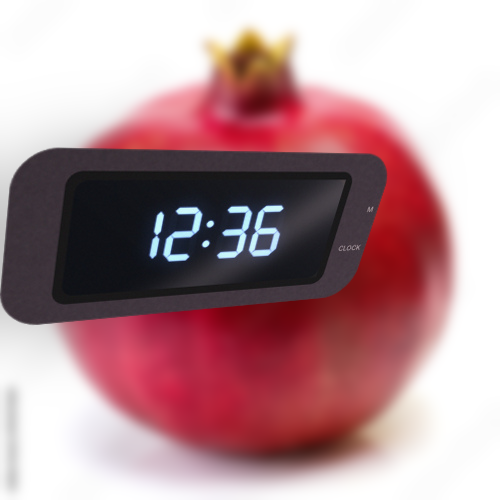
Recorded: 12.36
